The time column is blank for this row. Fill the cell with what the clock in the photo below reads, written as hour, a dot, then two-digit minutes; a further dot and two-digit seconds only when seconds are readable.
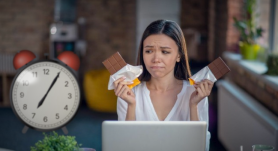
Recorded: 7.05
